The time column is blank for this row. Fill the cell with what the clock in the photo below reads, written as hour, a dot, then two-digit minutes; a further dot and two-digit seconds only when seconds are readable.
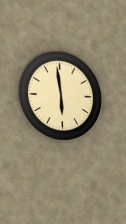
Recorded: 5.59
